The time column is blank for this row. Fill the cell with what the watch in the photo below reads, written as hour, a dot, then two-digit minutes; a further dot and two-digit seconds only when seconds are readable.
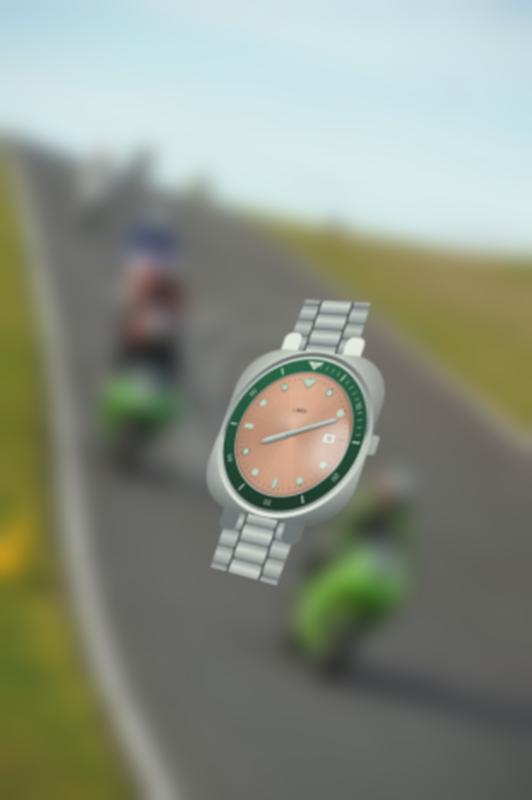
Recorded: 8.11
